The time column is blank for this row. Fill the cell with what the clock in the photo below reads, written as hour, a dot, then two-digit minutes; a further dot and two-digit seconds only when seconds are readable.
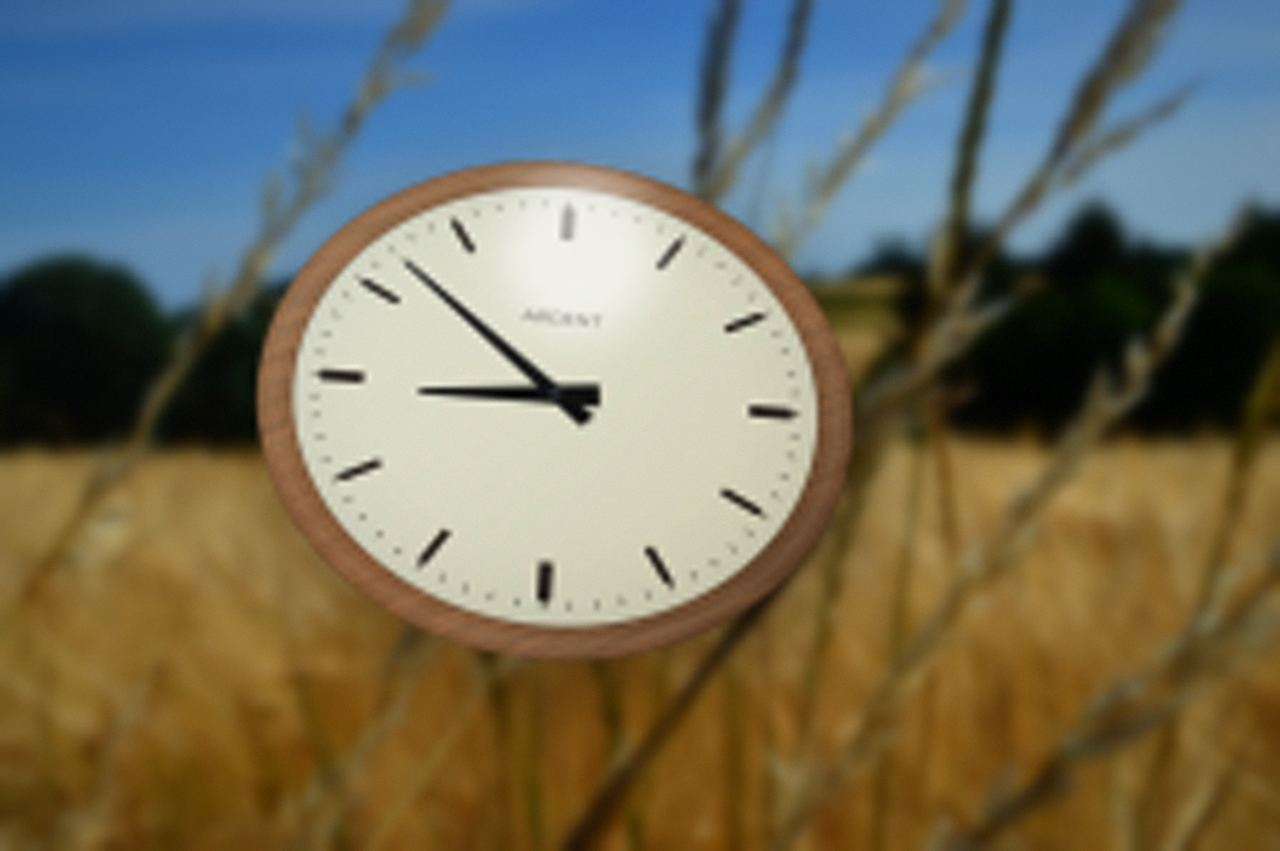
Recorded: 8.52
